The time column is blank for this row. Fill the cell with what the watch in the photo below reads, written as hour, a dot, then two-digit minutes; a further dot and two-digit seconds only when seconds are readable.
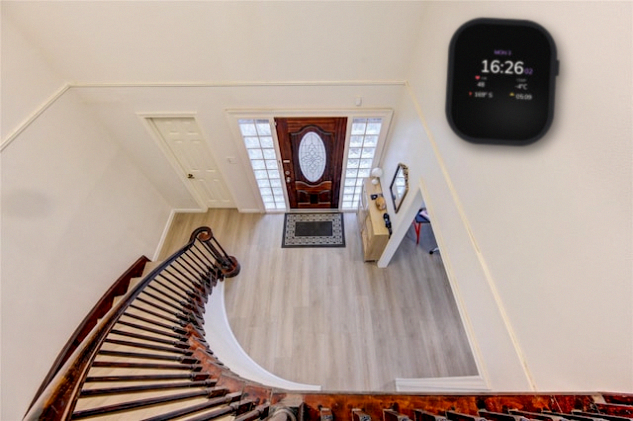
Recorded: 16.26
